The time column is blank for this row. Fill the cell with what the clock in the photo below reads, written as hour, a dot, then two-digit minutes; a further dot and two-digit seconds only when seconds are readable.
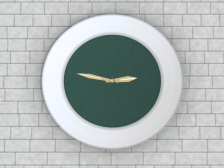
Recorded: 2.47
